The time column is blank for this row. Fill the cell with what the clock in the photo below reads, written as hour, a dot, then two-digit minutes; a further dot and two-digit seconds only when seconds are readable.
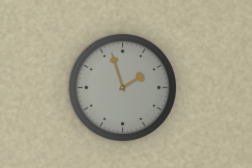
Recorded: 1.57
